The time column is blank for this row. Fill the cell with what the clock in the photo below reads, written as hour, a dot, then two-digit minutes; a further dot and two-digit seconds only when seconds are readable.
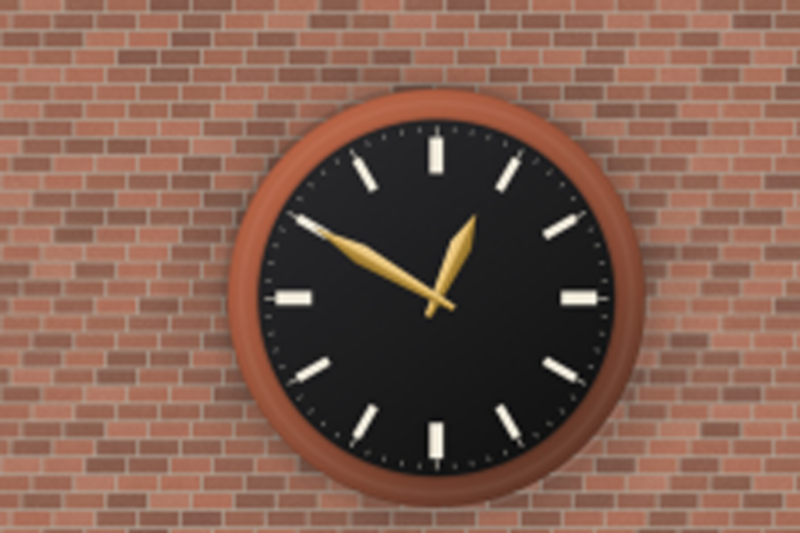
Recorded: 12.50
